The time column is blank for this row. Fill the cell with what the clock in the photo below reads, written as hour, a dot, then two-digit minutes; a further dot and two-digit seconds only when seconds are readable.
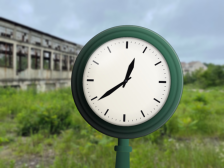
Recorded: 12.39
